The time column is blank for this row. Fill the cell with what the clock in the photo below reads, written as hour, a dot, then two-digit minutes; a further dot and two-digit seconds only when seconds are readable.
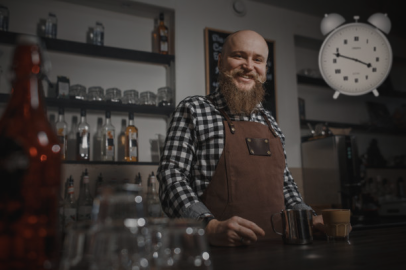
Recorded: 3.48
